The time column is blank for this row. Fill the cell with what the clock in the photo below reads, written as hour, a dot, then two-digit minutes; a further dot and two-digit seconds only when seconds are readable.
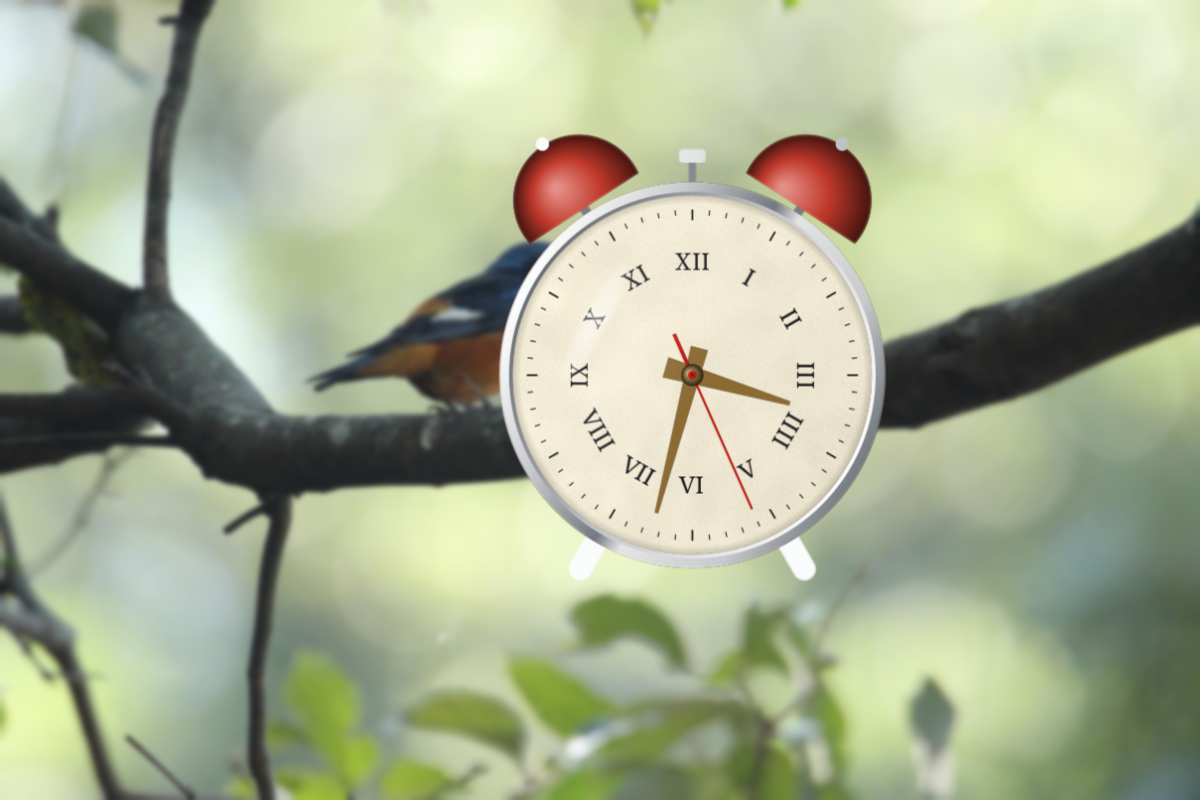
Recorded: 3.32.26
